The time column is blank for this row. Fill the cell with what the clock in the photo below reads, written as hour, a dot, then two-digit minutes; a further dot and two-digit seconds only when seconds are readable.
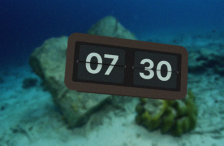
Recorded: 7.30
